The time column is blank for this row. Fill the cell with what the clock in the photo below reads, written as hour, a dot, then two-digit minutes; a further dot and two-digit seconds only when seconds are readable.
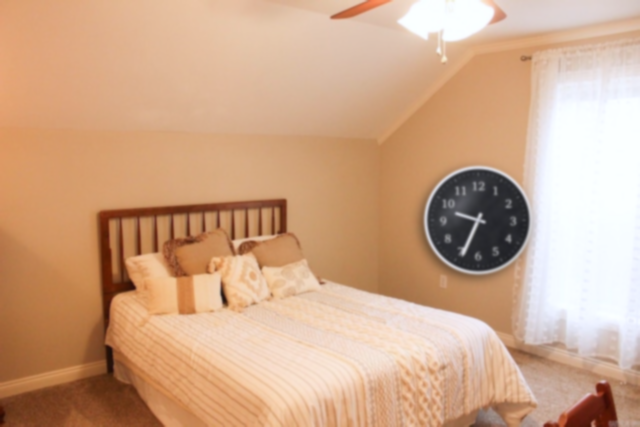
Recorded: 9.34
